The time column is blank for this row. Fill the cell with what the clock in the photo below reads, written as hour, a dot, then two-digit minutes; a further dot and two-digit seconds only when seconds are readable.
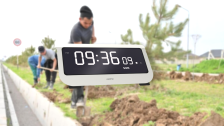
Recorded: 9.36.09
